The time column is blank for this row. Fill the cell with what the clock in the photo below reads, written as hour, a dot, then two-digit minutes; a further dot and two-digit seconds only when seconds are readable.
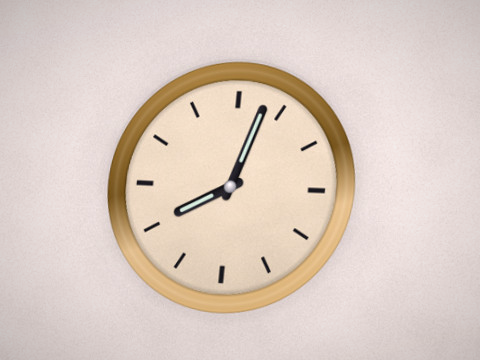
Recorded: 8.03
